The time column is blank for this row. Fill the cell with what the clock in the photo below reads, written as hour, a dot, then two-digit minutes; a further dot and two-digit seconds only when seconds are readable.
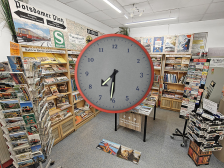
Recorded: 7.31
